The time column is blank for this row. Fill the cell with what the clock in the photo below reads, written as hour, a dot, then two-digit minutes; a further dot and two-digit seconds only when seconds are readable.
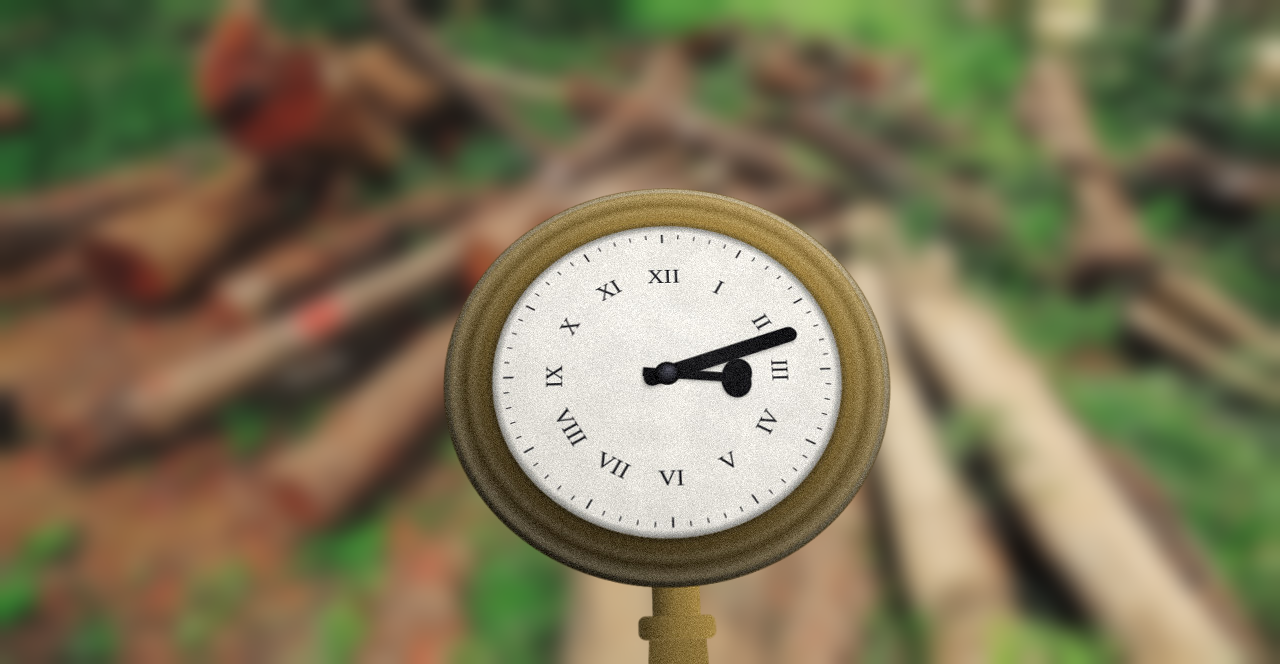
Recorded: 3.12
